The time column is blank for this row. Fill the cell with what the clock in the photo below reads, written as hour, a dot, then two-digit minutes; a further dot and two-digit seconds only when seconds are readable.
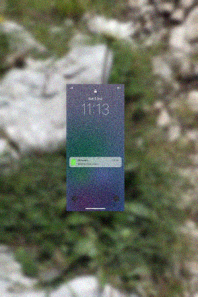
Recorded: 11.13
